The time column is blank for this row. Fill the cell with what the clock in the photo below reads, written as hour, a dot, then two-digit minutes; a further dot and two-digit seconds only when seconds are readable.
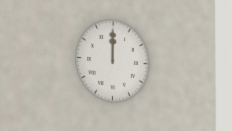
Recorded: 12.00
